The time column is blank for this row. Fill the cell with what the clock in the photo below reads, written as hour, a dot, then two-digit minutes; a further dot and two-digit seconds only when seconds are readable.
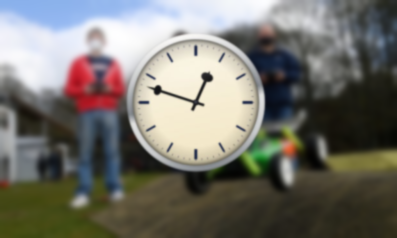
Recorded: 12.48
